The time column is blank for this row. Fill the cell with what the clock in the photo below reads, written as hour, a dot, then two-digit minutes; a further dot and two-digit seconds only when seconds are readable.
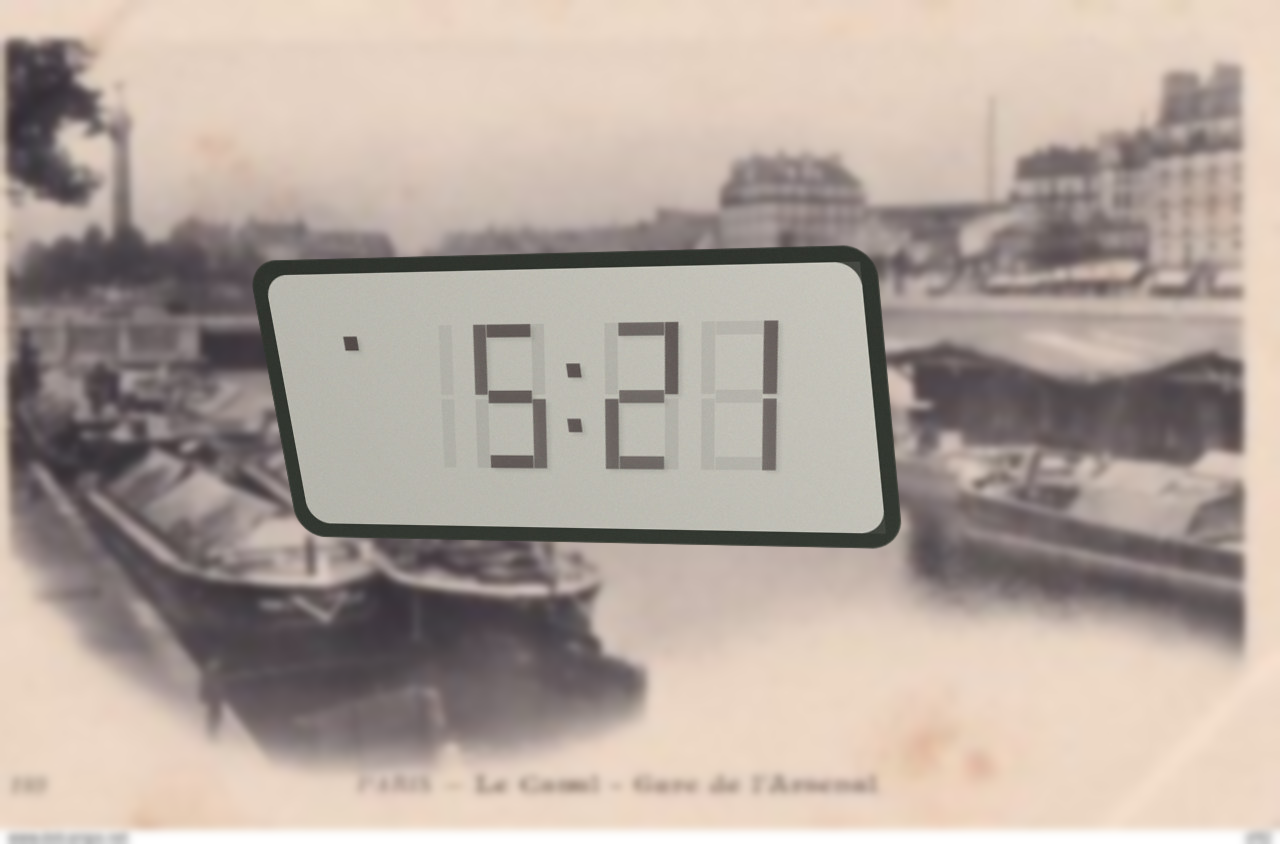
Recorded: 5.21
